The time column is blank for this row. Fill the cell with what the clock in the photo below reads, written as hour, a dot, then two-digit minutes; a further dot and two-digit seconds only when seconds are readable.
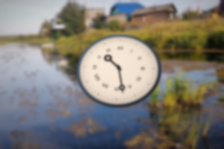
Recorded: 10.28
